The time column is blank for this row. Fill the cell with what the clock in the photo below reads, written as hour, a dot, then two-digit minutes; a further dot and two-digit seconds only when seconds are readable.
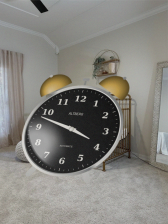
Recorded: 3.48
